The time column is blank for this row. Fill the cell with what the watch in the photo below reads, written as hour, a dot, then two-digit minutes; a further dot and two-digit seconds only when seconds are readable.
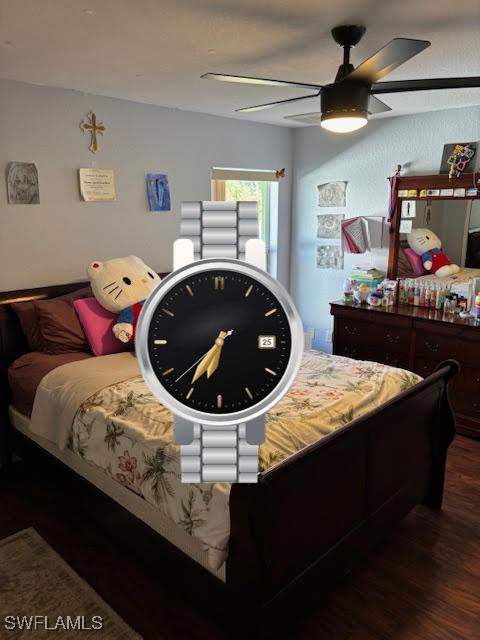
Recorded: 6.35.38
